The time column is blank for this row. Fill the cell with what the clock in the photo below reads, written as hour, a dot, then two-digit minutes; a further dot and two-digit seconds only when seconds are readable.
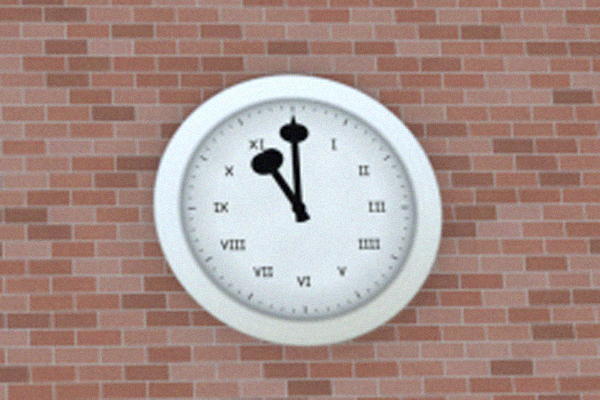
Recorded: 11.00
